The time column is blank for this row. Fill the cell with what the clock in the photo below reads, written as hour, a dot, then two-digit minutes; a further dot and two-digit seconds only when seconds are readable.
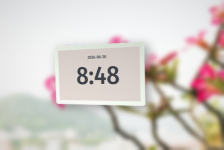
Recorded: 8.48
